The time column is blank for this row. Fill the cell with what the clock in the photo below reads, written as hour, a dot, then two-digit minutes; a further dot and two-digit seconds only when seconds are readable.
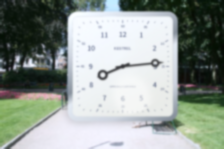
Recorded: 8.14
